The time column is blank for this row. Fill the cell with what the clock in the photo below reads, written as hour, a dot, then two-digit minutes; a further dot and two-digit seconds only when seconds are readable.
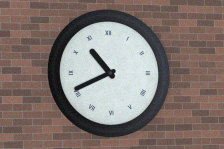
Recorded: 10.41
